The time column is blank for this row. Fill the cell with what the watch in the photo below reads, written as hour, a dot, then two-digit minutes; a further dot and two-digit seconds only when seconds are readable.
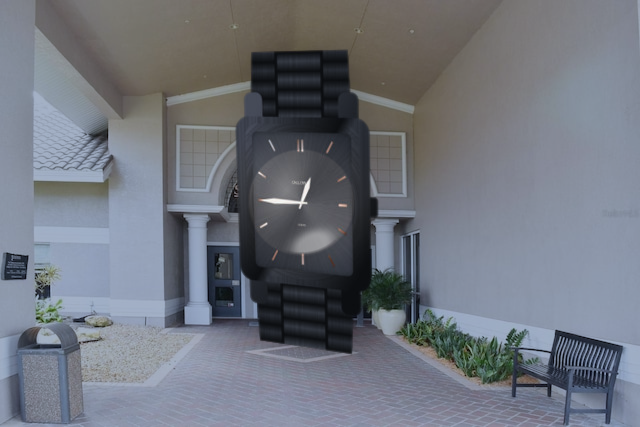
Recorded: 12.45
